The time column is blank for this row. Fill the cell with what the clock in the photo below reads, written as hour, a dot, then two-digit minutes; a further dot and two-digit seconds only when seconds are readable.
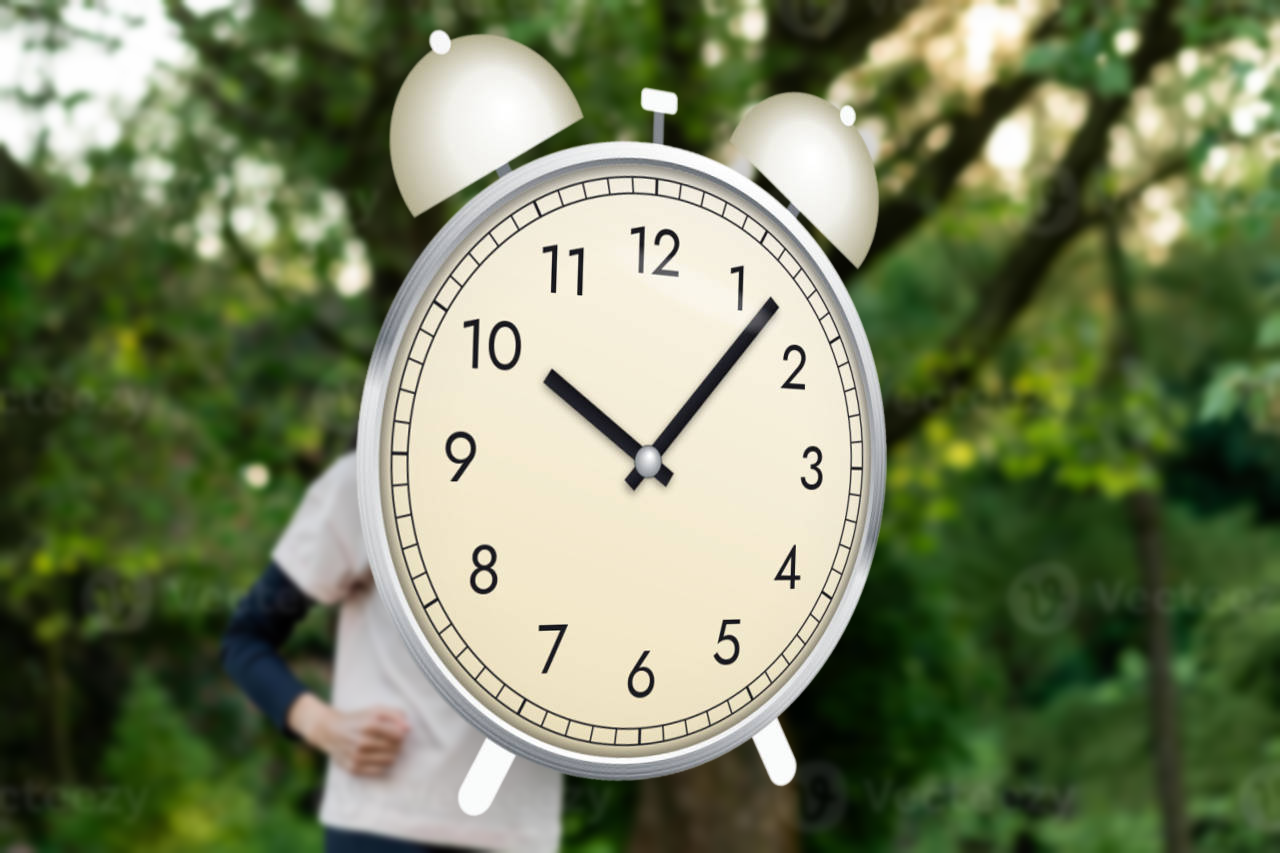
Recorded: 10.07
